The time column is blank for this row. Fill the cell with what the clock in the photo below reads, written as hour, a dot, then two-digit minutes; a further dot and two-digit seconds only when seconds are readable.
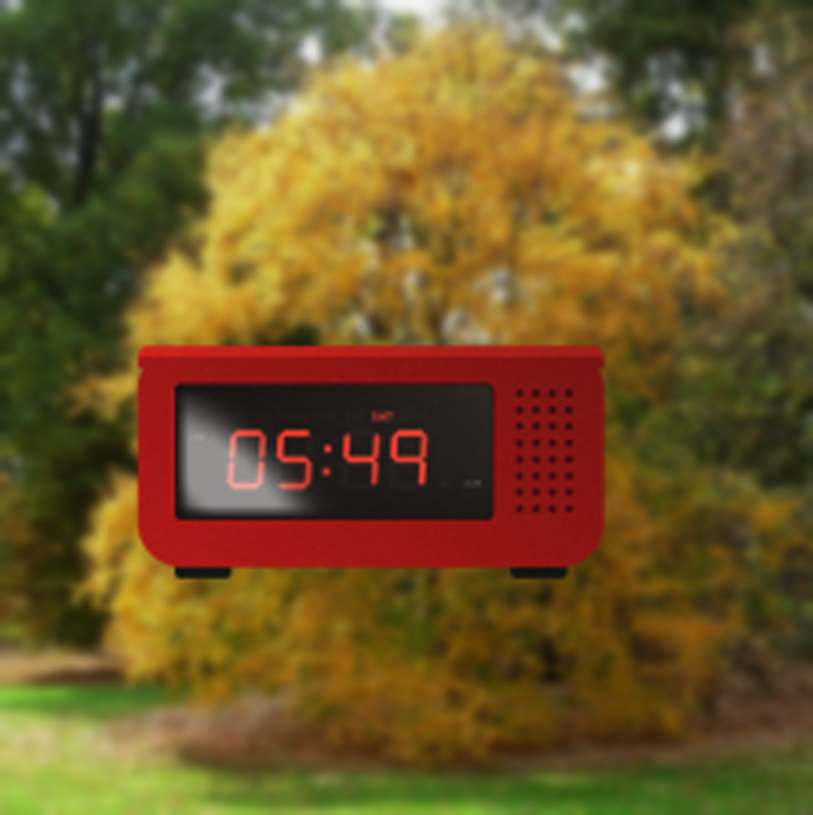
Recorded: 5.49
